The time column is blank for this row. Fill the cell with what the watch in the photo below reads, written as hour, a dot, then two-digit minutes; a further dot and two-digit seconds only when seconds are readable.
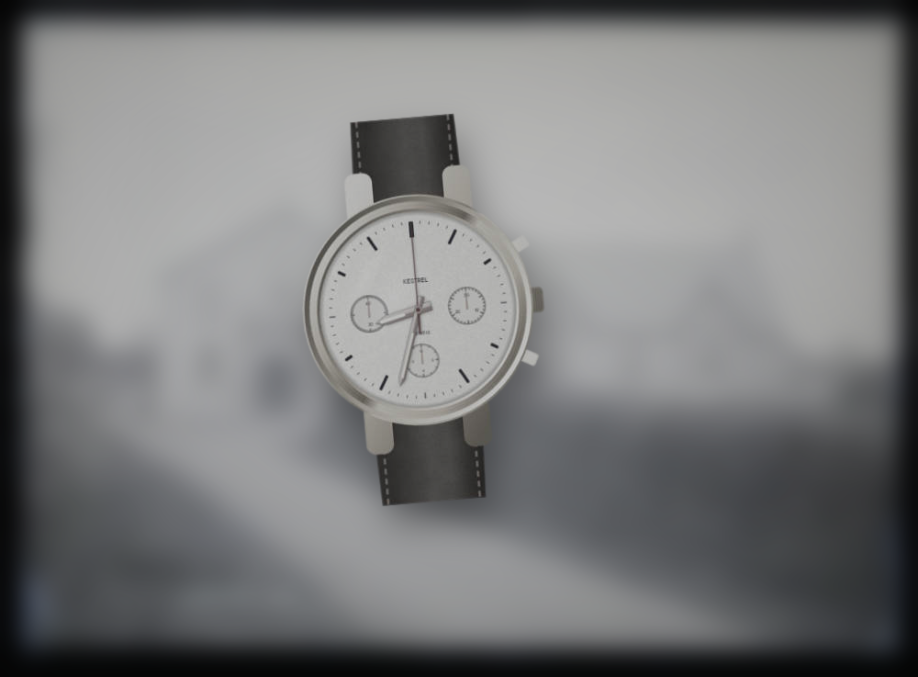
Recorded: 8.33
